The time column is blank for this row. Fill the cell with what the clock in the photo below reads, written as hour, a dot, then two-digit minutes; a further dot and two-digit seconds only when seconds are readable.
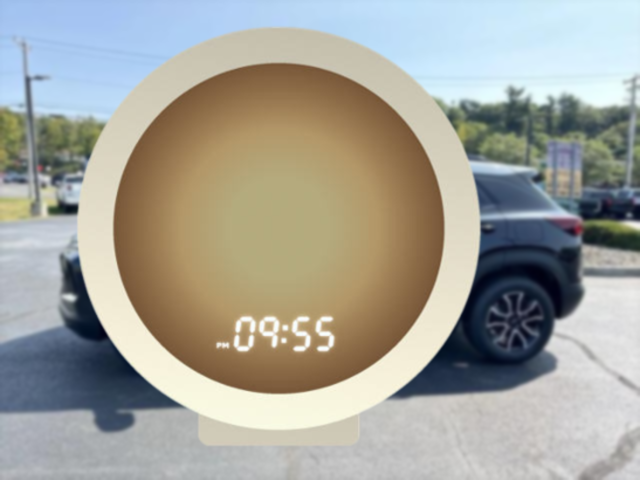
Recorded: 9.55
